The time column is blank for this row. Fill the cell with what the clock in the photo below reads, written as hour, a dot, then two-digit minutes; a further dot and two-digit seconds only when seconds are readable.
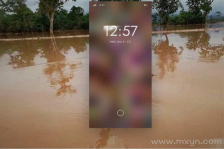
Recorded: 12.57
